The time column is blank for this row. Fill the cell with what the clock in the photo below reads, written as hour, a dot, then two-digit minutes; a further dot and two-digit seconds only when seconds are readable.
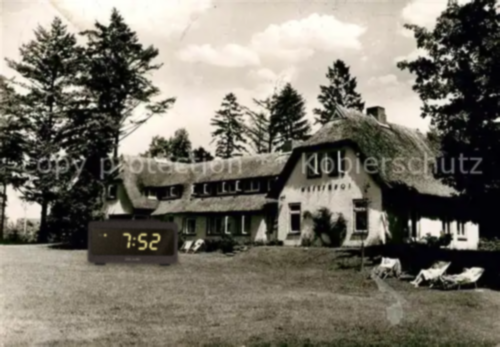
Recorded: 7.52
